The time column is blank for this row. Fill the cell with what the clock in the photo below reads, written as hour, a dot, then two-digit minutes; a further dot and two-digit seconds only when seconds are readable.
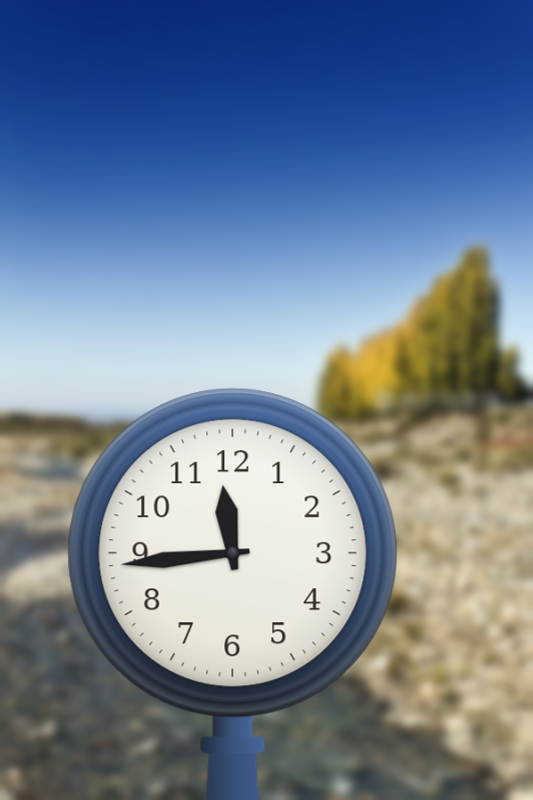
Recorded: 11.44
